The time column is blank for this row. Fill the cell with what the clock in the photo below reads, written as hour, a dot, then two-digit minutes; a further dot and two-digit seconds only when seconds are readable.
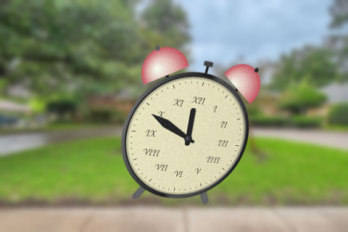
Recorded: 11.49
